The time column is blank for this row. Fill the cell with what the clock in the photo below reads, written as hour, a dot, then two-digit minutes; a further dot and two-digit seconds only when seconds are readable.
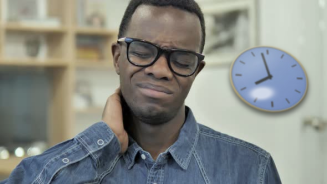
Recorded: 7.58
